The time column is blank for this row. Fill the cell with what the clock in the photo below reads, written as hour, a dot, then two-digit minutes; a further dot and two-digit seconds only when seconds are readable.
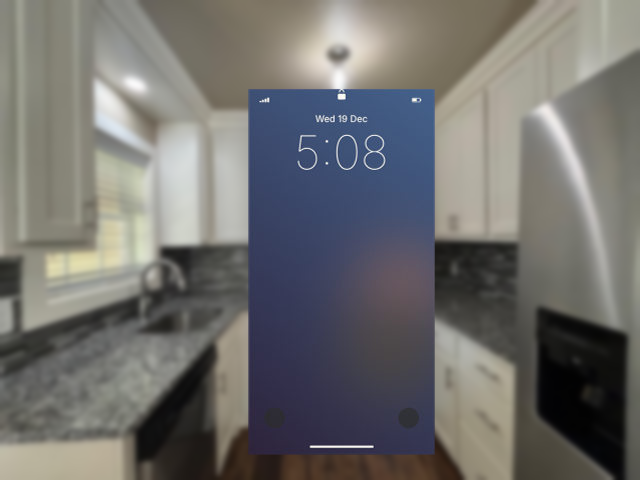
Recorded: 5.08
